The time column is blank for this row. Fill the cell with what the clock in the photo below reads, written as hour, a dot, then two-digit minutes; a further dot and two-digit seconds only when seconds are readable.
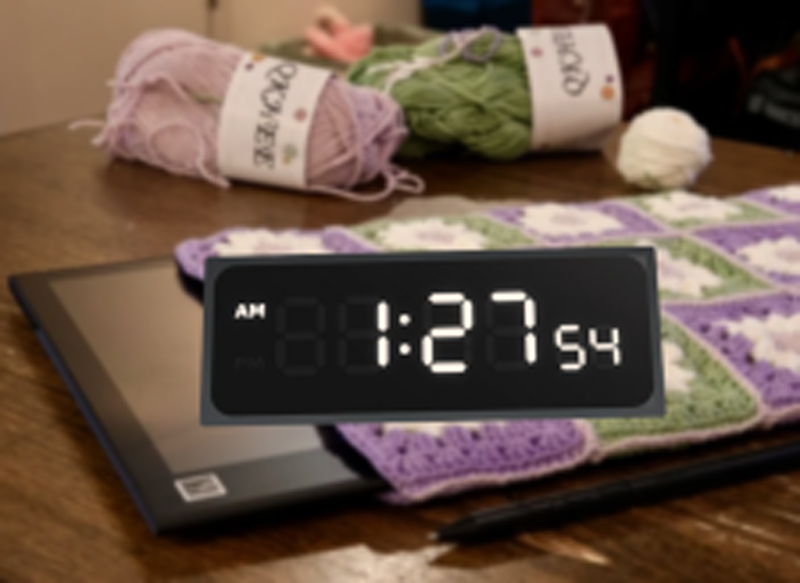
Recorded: 1.27.54
